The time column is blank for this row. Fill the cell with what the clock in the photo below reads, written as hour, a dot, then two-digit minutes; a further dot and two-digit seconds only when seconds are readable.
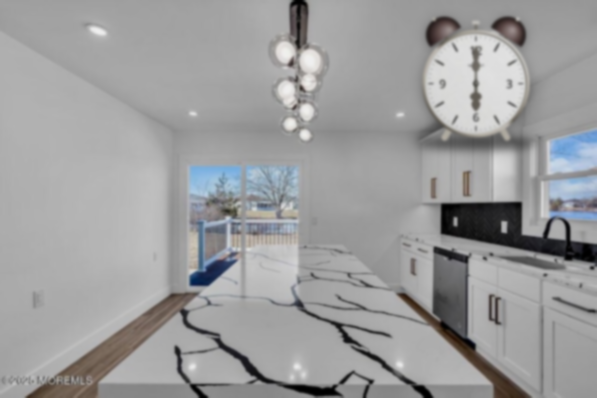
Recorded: 6.00
